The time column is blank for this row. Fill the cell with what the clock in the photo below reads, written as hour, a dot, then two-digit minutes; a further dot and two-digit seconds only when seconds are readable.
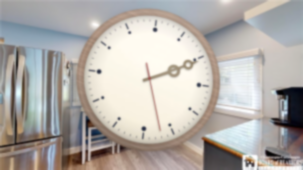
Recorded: 2.10.27
